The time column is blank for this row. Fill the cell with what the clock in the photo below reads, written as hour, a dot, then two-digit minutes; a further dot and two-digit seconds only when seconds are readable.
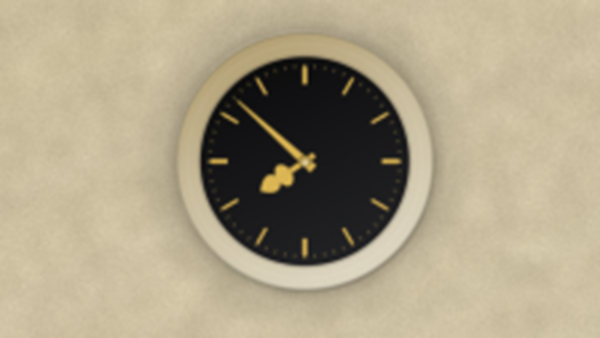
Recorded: 7.52
